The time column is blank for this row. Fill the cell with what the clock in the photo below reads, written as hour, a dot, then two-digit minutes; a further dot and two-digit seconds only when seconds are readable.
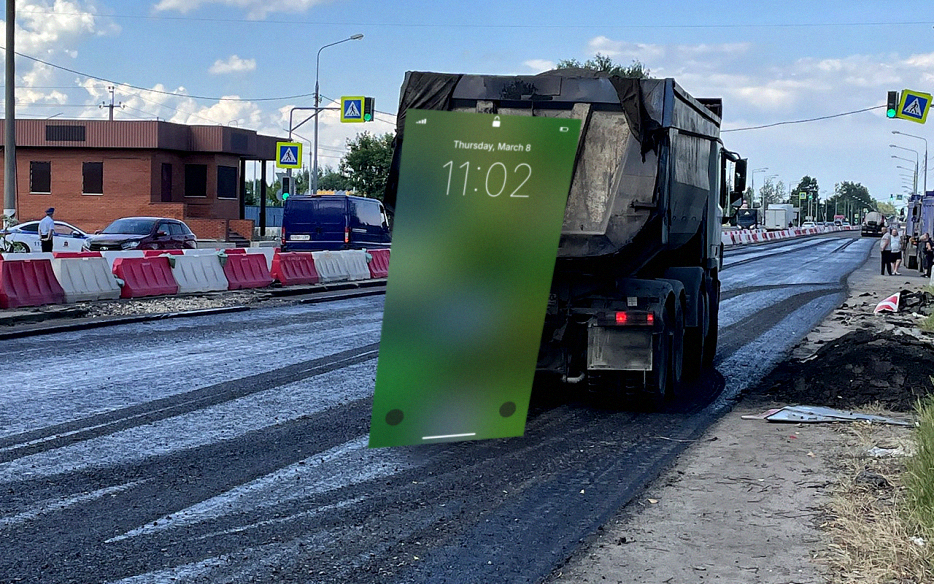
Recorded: 11.02
